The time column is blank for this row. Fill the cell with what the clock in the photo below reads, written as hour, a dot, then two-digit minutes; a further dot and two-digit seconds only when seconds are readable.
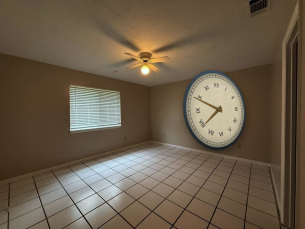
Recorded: 7.49
